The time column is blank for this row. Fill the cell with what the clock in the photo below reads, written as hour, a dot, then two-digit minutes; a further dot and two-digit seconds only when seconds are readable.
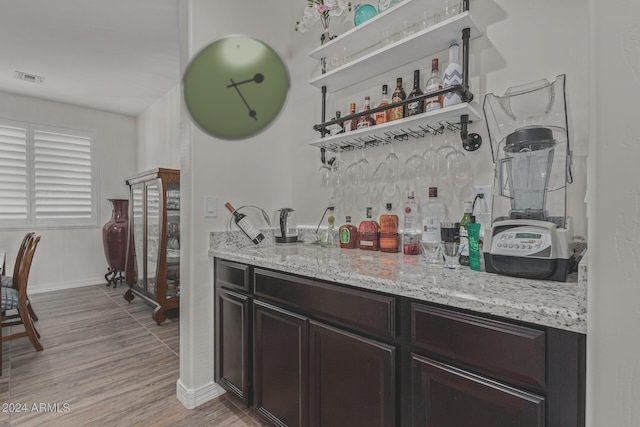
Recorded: 2.24
